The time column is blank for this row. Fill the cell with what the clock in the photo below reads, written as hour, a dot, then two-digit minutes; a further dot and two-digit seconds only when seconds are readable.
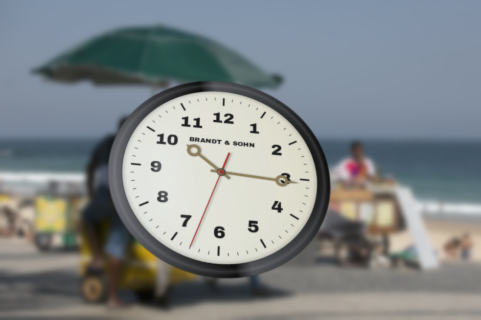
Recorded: 10.15.33
